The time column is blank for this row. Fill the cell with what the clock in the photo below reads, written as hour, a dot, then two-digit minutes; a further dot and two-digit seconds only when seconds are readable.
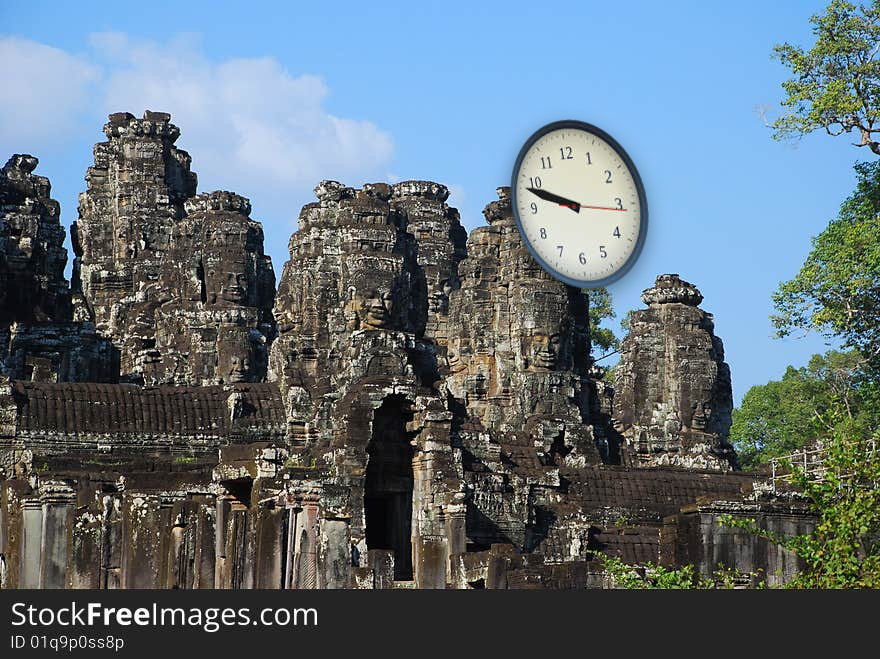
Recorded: 9.48.16
